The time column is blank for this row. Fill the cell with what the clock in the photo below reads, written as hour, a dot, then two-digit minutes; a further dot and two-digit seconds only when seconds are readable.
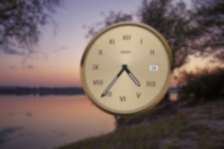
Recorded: 4.36
